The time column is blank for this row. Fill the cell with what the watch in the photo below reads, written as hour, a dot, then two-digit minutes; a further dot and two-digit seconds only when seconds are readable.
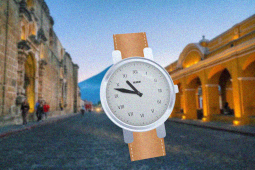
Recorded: 10.48
